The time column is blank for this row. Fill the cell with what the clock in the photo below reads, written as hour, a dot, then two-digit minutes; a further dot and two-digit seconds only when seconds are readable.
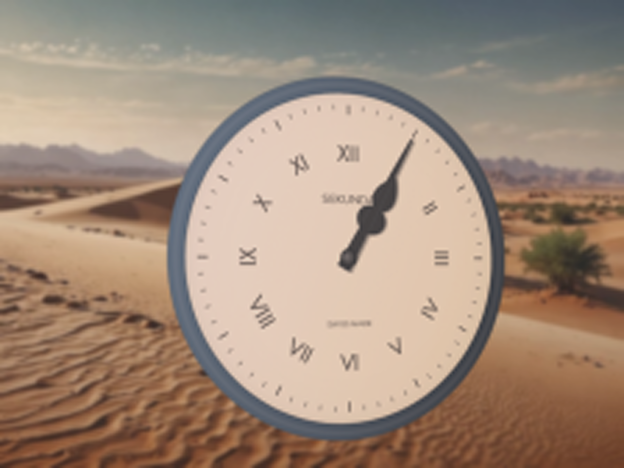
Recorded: 1.05
